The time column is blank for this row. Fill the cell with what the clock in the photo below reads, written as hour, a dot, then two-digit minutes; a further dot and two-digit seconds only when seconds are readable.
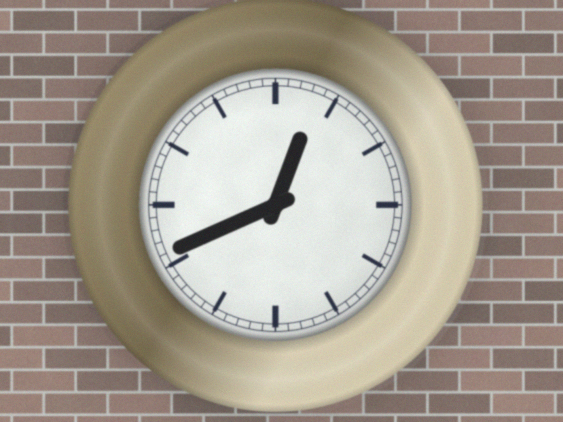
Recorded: 12.41
